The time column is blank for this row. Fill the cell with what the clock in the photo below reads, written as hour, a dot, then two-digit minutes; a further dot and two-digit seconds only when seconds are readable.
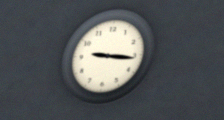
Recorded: 9.16
